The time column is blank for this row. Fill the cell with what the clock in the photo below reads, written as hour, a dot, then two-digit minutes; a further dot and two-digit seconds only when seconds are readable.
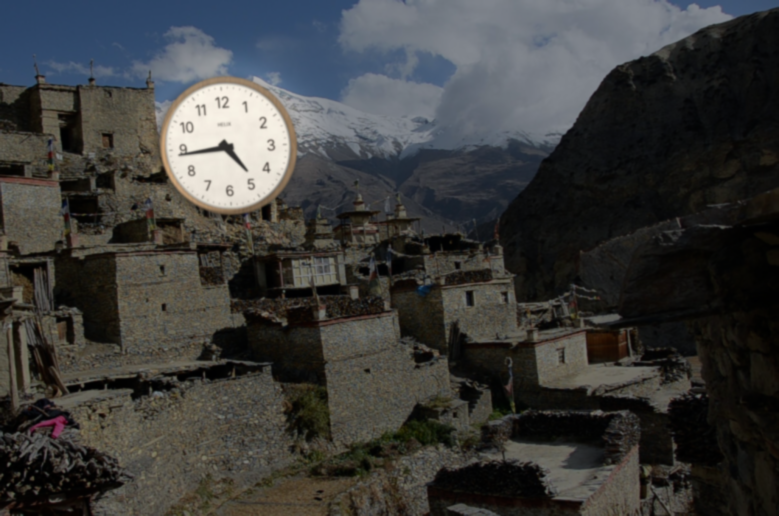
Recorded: 4.44
